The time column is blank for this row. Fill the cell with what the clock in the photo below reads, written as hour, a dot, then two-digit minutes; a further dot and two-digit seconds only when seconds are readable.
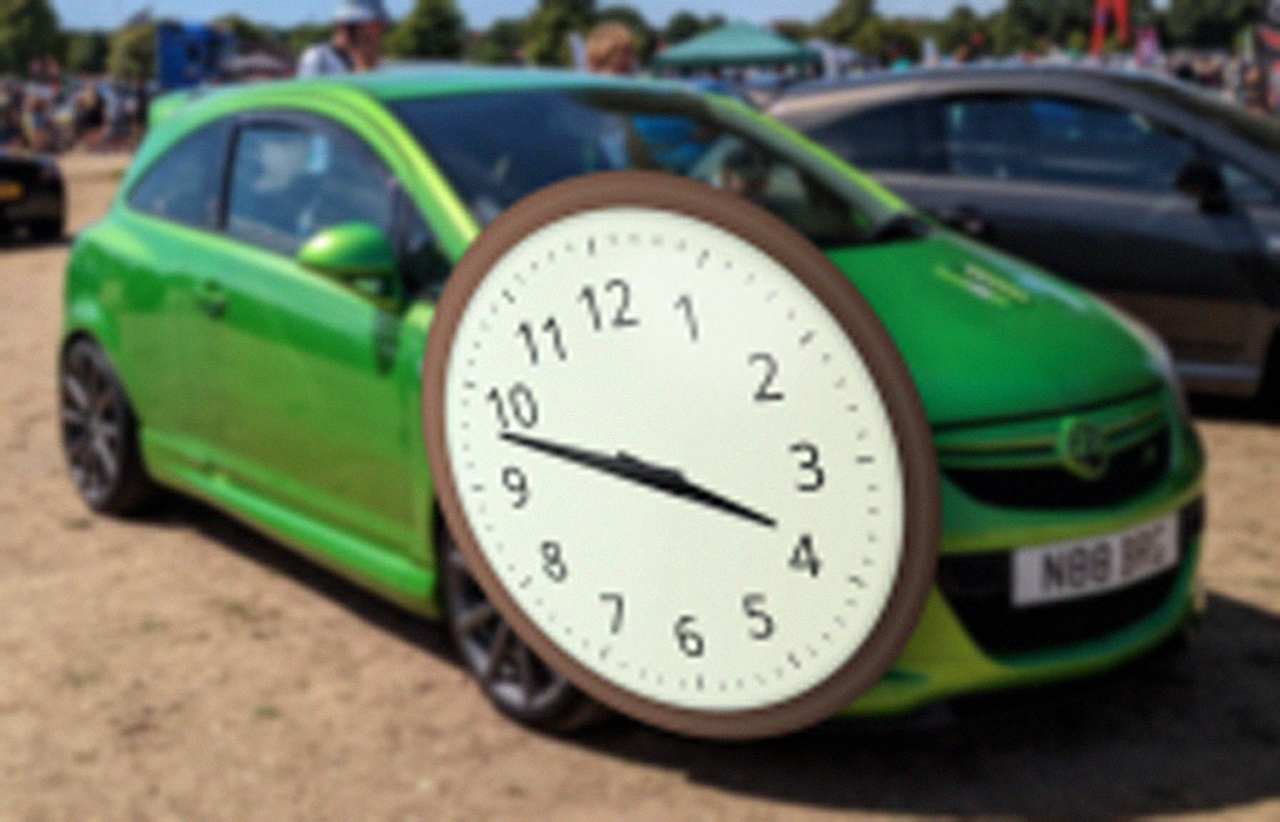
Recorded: 3.48
